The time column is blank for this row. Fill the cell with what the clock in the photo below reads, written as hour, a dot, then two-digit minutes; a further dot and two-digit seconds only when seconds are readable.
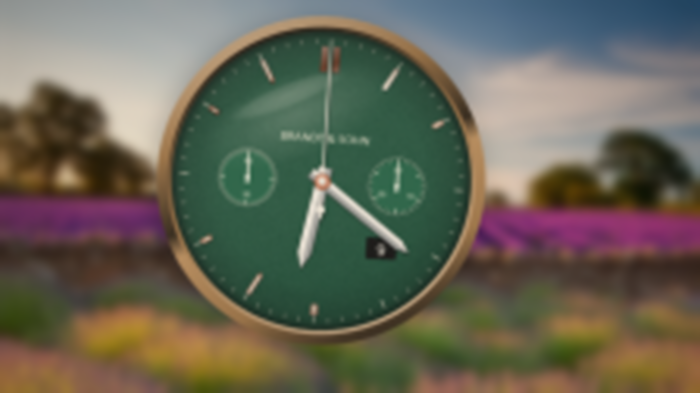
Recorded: 6.21
